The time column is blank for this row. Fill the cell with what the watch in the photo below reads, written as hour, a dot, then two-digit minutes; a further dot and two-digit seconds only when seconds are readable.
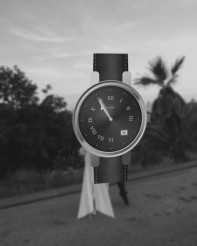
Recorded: 10.55
